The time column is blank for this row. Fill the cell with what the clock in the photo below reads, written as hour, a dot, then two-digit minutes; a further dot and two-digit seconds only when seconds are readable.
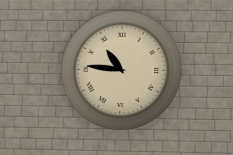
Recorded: 10.46
